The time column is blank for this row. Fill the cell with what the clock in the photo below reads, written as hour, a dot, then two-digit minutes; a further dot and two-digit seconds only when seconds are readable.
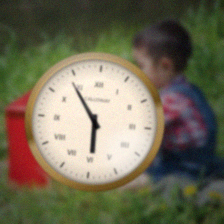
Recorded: 5.54
